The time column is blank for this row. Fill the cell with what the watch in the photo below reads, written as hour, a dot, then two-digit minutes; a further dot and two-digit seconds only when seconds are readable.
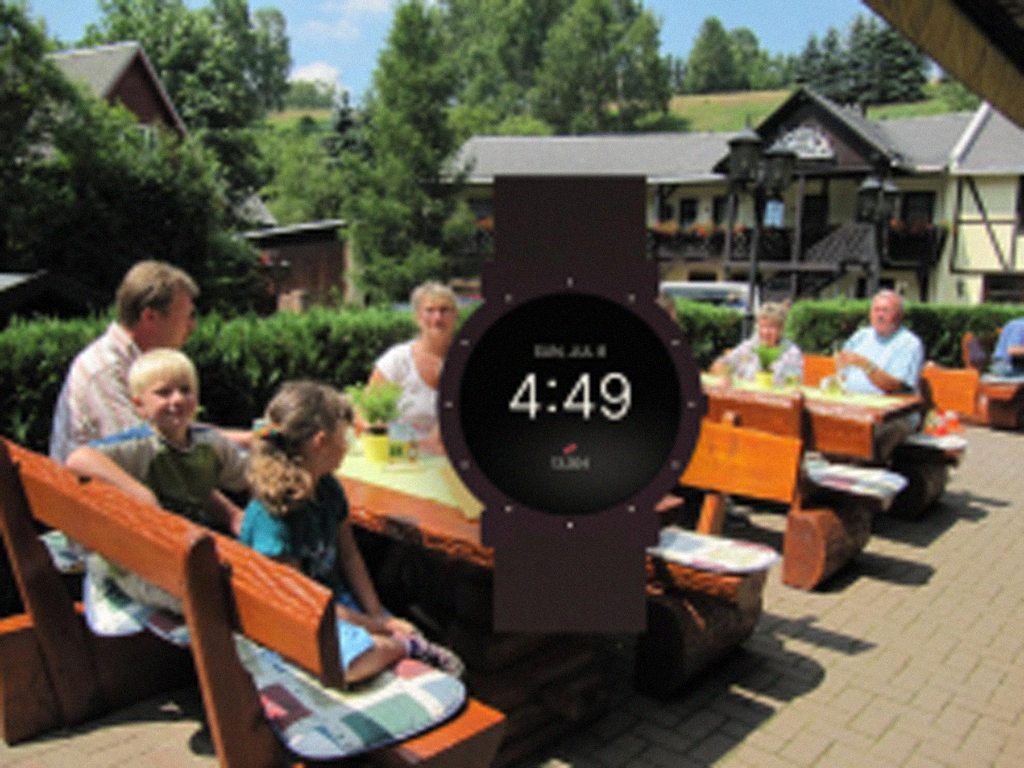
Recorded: 4.49
